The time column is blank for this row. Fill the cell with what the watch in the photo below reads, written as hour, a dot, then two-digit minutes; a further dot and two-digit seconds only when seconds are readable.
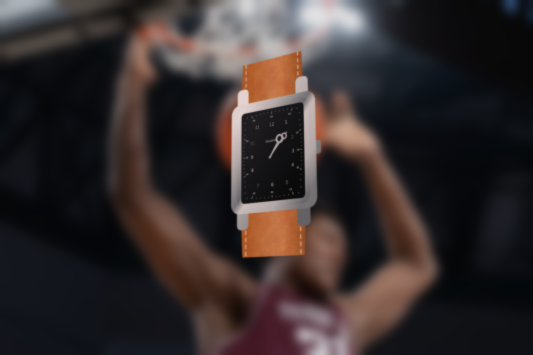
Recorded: 1.07
